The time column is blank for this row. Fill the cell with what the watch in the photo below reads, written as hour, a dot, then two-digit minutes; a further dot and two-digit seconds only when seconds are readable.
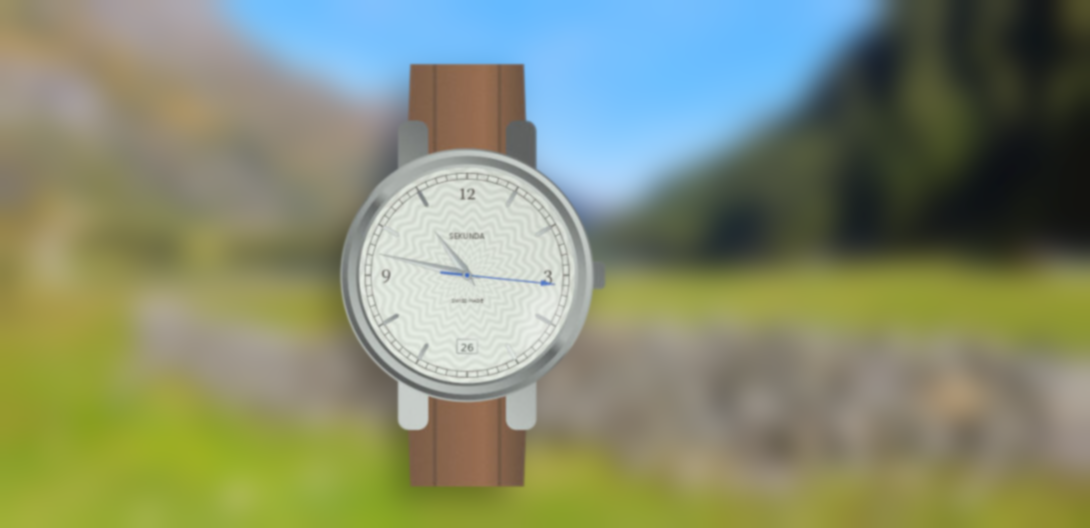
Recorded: 10.47.16
